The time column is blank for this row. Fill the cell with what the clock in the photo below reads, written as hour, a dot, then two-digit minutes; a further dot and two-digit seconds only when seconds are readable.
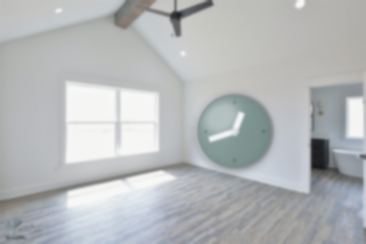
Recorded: 12.42
